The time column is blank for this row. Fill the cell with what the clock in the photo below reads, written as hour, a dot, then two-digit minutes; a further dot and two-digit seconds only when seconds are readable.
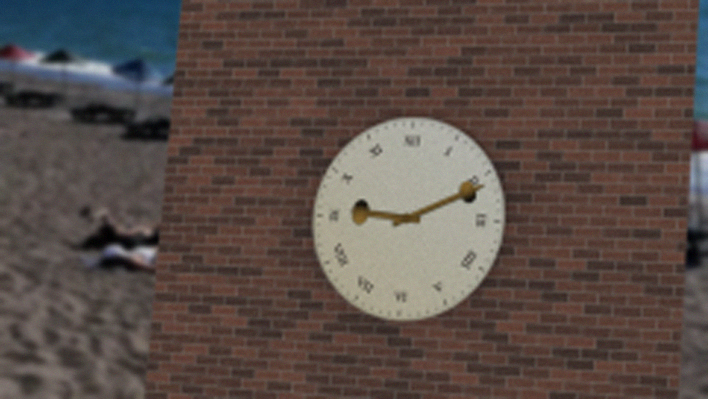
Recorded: 9.11
